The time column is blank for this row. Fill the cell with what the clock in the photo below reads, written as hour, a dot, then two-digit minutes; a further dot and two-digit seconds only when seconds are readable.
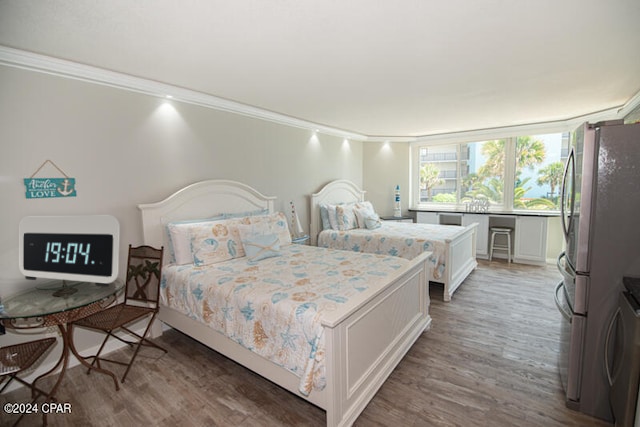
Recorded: 19.04
